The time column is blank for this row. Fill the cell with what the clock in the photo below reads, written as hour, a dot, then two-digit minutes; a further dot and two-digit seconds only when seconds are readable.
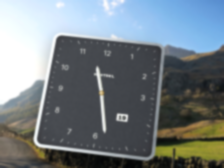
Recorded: 11.28
